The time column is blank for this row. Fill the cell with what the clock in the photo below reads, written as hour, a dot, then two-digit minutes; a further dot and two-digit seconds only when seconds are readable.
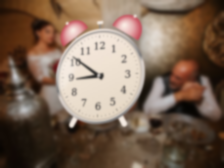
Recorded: 8.51
